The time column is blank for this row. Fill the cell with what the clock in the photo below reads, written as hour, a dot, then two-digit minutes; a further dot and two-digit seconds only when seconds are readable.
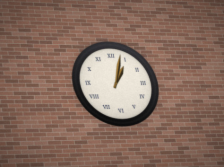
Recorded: 1.03
